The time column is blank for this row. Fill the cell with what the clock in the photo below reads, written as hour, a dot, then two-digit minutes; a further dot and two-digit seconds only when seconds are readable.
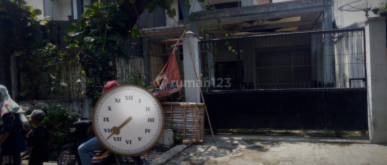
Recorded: 7.38
